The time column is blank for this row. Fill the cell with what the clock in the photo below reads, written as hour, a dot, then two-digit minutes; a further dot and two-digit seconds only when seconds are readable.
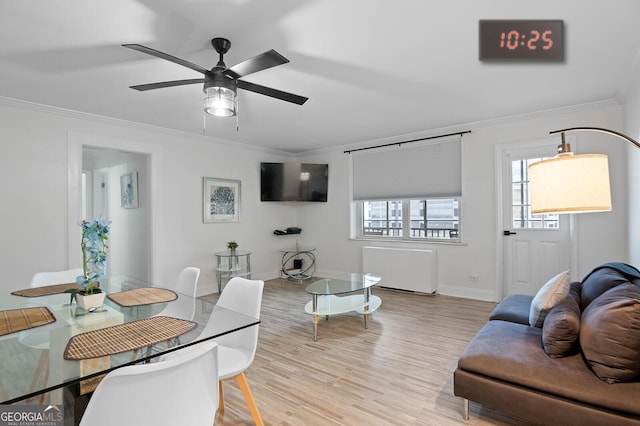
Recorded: 10.25
